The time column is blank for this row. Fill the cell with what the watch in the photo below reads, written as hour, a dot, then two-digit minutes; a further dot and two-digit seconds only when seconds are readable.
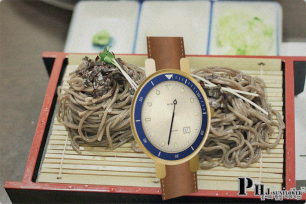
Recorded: 12.33
